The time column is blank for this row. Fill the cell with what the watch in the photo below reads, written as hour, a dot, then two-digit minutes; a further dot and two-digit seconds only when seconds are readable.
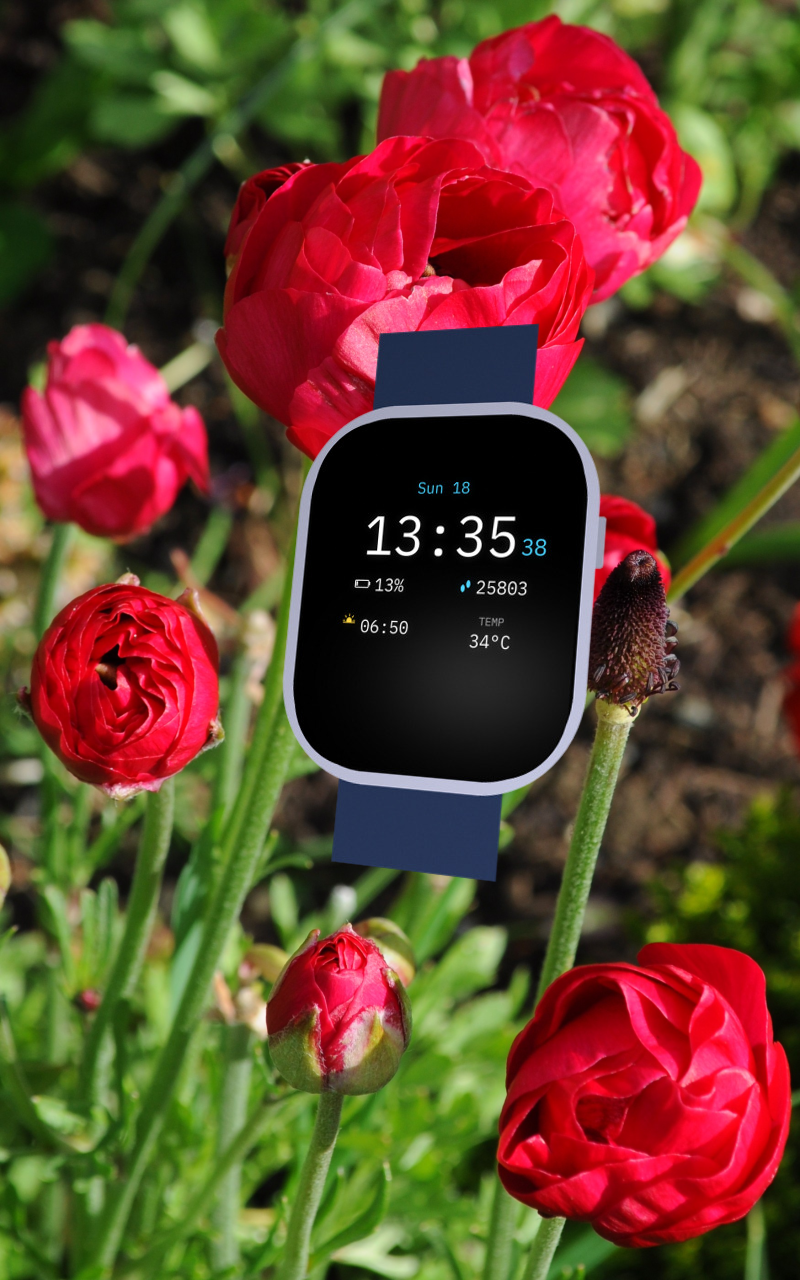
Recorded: 13.35.38
